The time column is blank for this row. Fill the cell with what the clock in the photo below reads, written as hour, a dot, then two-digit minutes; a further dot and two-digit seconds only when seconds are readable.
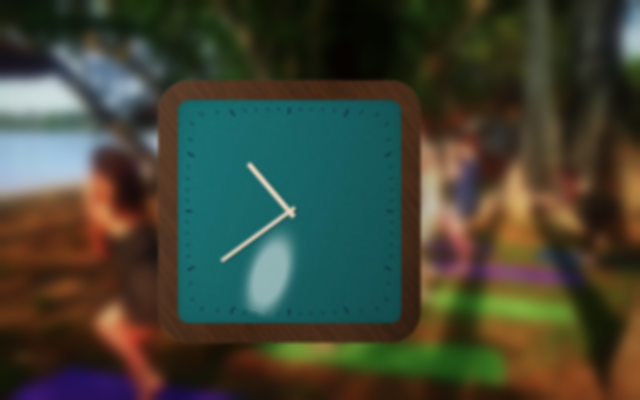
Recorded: 10.39
